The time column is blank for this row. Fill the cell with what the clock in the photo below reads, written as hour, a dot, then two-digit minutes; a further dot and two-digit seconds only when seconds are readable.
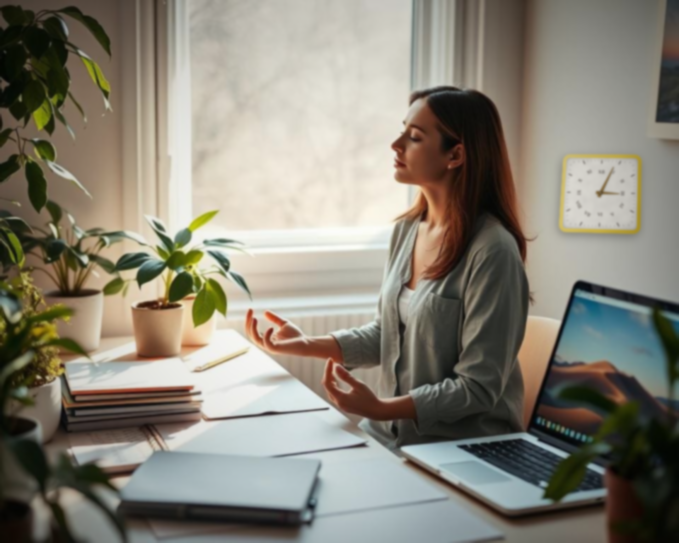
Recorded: 3.04
